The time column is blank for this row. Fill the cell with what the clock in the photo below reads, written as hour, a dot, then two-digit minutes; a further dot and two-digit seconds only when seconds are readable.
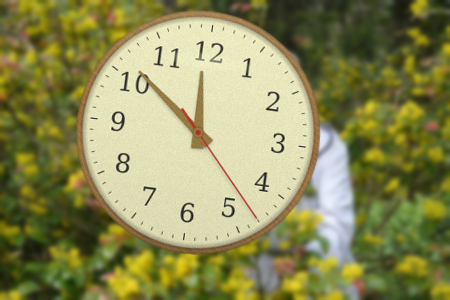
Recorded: 11.51.23
